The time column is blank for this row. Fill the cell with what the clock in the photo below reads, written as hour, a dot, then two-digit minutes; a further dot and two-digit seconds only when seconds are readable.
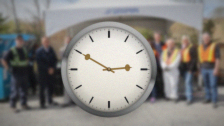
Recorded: 2.50
